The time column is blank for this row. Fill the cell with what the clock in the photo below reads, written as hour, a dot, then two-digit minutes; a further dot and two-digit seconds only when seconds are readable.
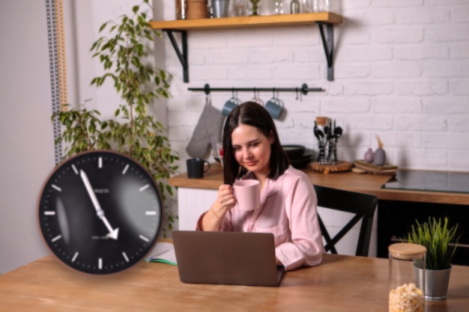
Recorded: 4.56
